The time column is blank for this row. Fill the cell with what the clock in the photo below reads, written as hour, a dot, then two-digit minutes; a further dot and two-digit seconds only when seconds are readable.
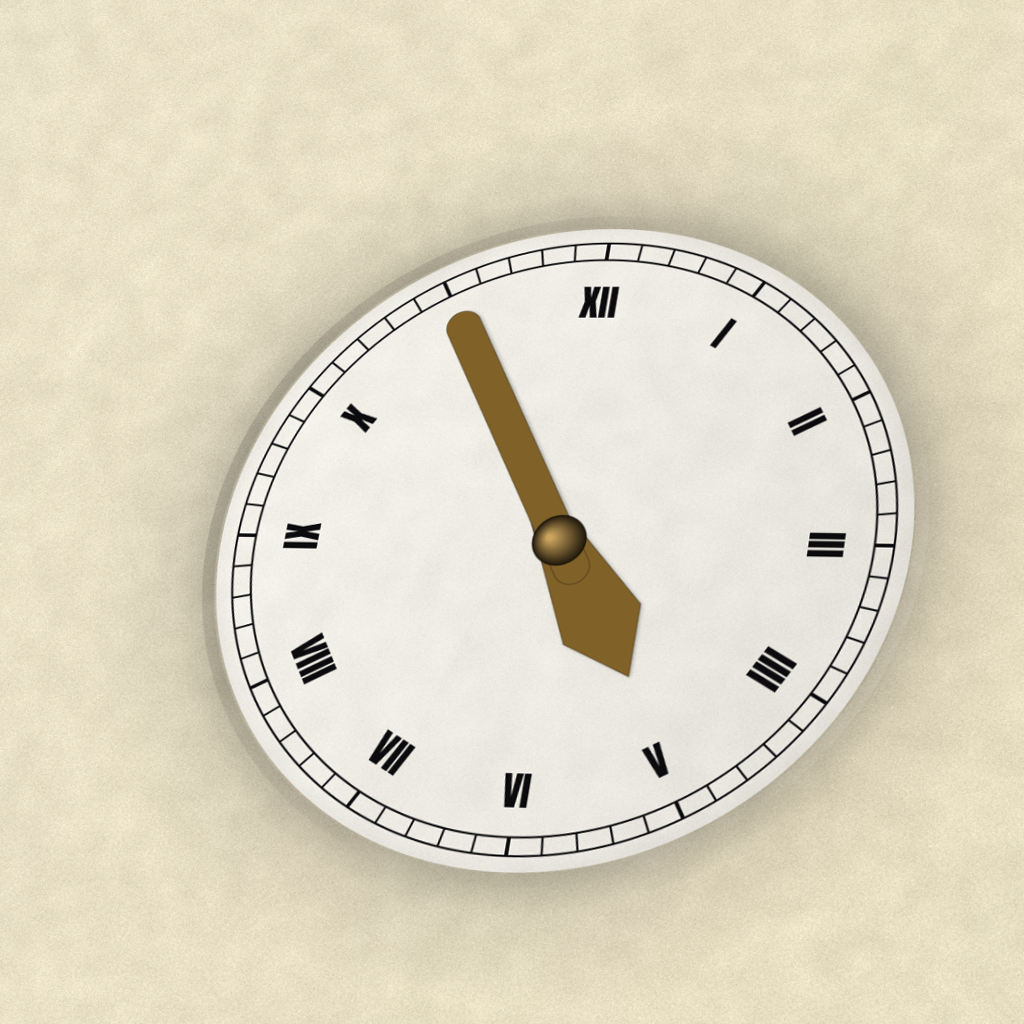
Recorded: 4.55
